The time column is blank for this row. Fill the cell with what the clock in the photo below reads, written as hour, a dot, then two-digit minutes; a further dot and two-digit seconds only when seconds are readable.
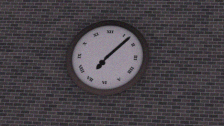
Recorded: 7.07
